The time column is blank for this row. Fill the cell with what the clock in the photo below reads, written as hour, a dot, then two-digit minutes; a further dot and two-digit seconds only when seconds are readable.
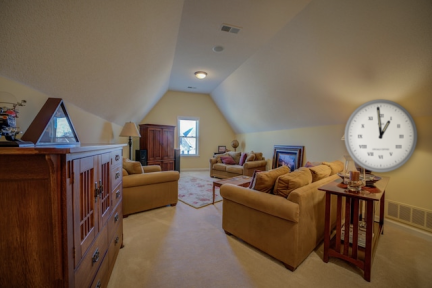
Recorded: 12.59
